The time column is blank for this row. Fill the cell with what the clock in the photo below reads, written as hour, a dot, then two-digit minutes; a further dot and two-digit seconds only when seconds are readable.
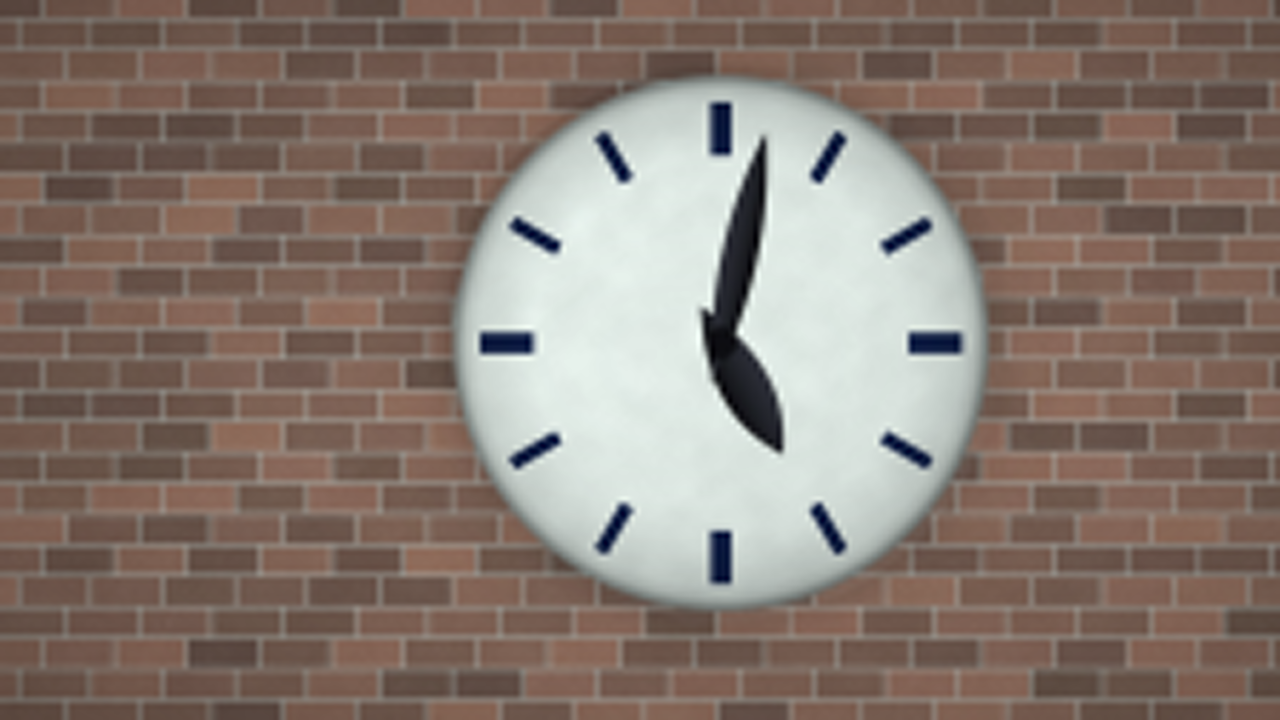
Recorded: 5.02
